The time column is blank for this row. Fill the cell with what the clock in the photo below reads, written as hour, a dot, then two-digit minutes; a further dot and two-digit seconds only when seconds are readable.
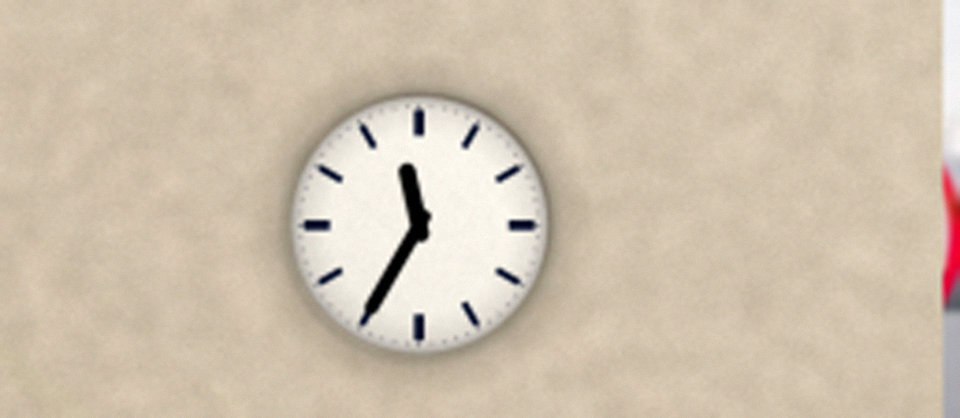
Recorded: 11.35
